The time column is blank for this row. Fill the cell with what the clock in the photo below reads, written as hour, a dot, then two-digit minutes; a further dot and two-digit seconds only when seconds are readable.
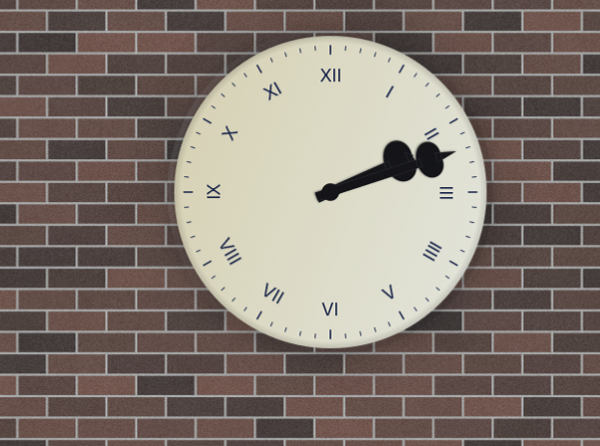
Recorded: 2.12
